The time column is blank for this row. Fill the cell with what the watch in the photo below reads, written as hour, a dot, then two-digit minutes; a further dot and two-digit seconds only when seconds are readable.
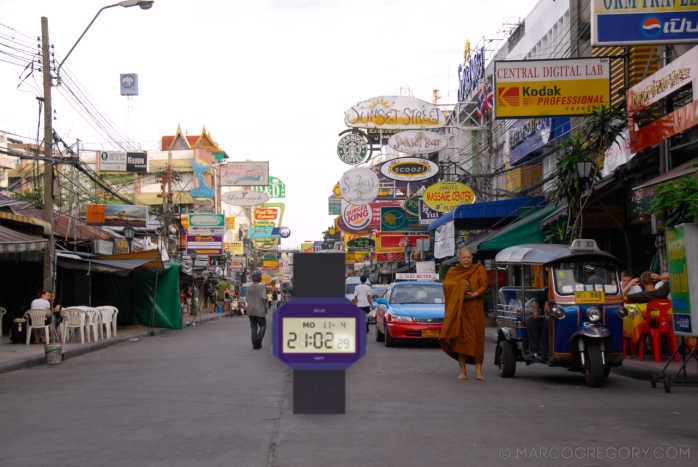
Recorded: 21.02.29
